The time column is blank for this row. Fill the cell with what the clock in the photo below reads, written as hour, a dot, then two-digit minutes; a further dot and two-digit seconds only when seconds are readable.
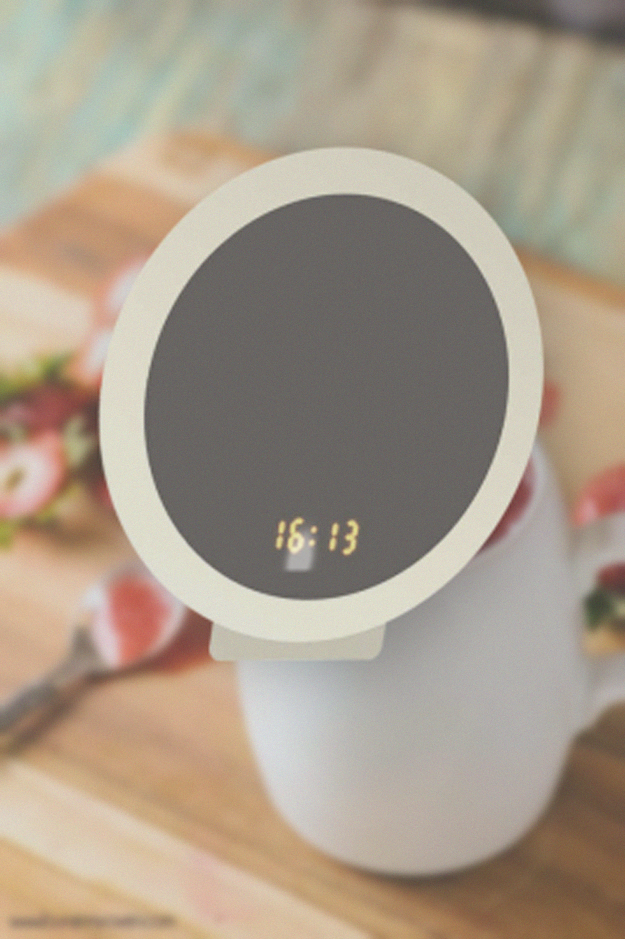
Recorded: 16.13
